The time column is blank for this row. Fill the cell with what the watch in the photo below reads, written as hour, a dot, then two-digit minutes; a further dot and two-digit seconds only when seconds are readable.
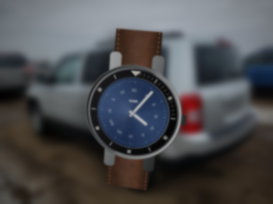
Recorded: 4.06
